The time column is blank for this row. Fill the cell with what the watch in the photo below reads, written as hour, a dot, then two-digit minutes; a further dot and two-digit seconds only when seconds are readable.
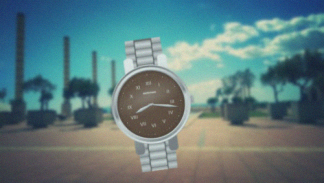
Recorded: 8.17
